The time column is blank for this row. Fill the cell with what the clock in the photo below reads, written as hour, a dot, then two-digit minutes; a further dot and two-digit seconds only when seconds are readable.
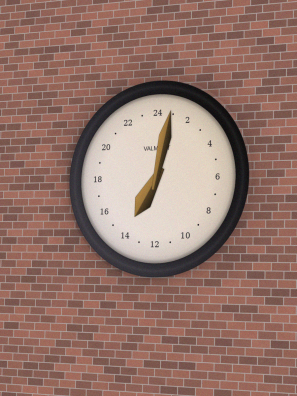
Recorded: 14.02
